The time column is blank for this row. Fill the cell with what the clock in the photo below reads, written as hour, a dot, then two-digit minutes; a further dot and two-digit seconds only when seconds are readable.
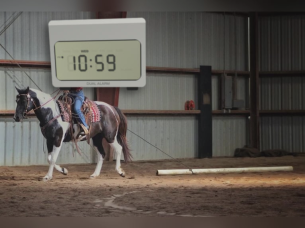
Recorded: 10.59
